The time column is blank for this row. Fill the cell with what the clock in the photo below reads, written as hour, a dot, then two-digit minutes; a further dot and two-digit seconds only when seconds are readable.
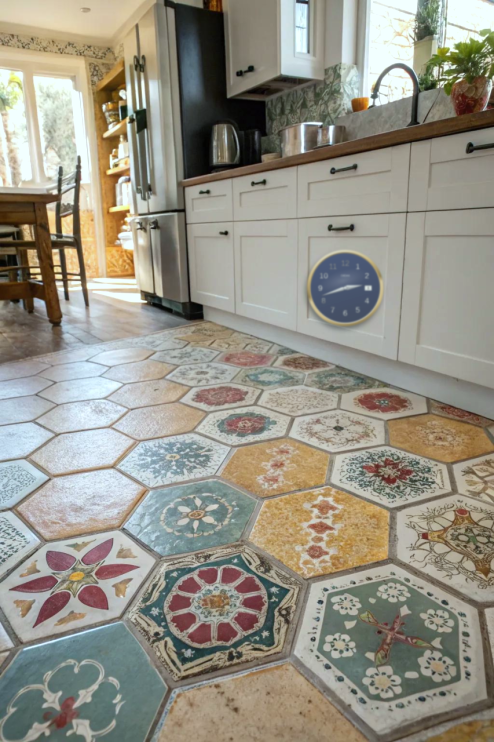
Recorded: 2.42
